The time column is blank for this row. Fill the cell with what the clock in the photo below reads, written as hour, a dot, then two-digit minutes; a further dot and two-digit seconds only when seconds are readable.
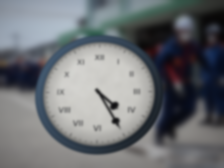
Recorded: 4.25
